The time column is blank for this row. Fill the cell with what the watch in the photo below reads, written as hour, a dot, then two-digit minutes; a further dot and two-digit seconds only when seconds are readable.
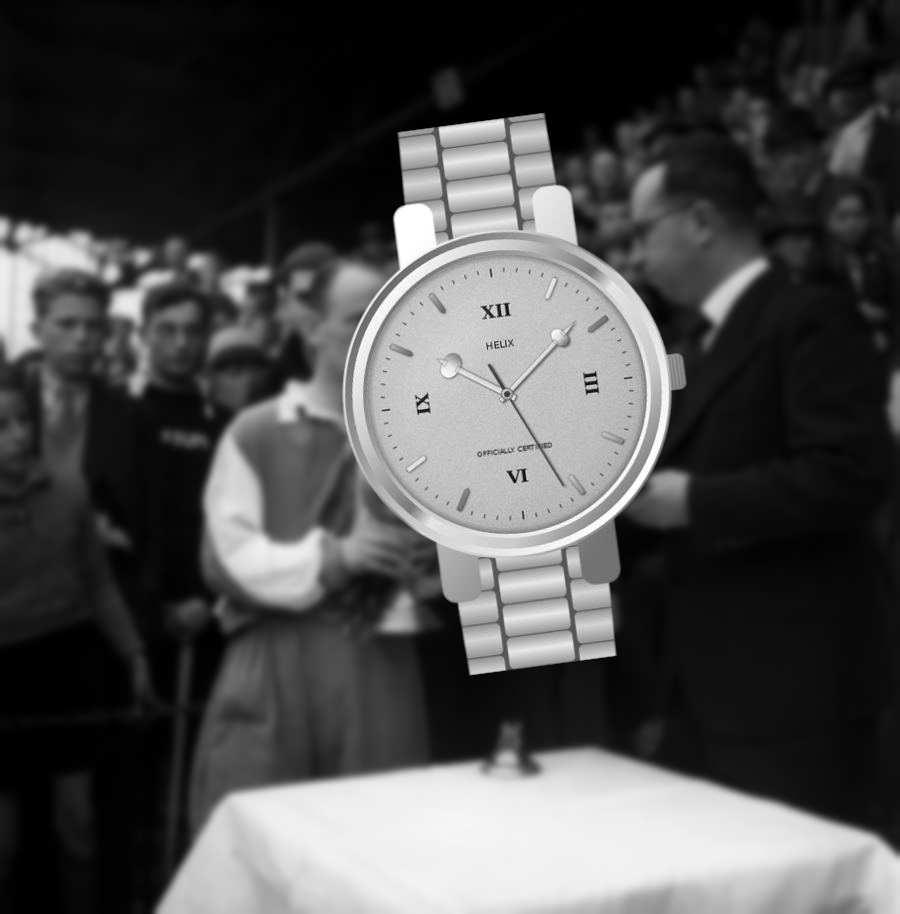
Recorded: 10.08.26
